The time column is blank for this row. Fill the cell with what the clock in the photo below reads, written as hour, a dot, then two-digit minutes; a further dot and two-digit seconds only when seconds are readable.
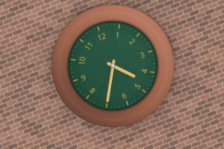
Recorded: 4.35
